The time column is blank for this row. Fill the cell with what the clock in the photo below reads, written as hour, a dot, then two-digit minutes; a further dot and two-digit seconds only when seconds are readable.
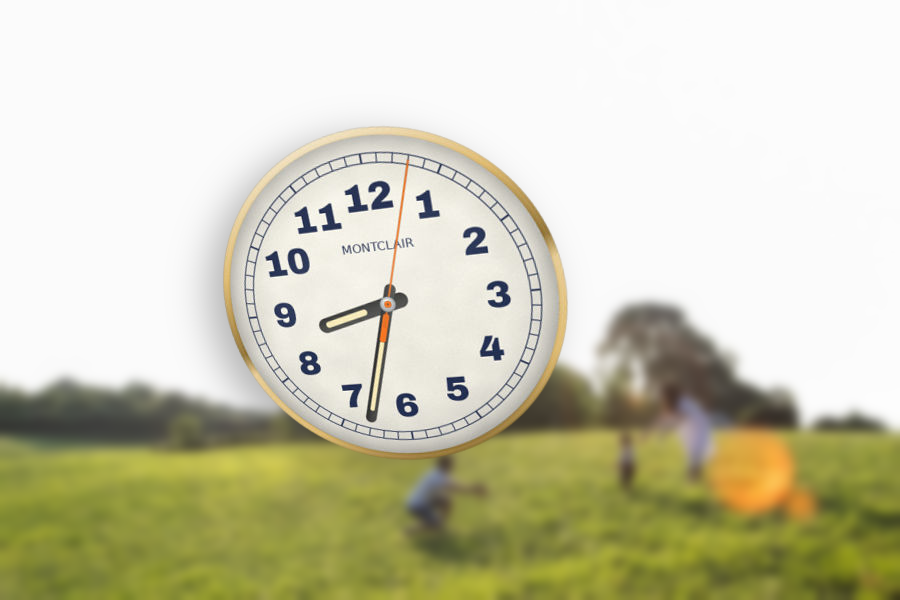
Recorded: 8.33.03
